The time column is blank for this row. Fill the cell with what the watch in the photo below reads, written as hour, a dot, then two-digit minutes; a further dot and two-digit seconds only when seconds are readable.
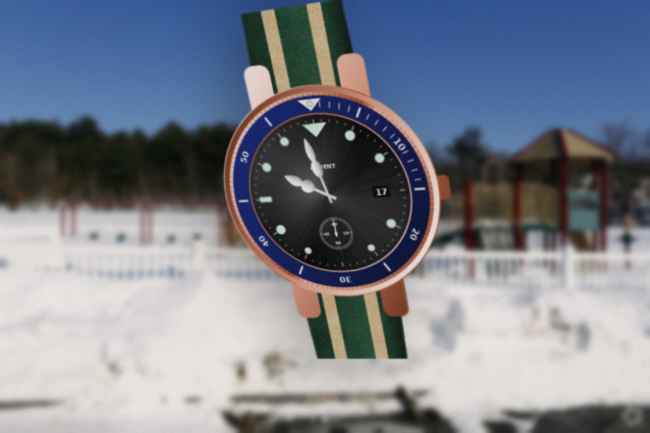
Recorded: 9.58
